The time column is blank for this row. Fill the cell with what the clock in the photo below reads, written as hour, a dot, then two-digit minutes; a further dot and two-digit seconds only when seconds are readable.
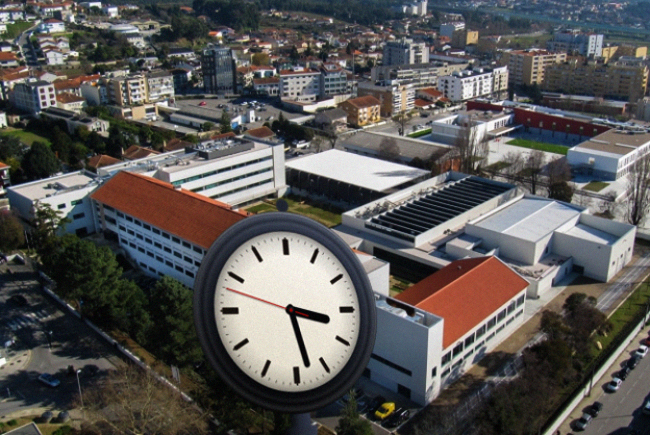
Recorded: 3.27.48
